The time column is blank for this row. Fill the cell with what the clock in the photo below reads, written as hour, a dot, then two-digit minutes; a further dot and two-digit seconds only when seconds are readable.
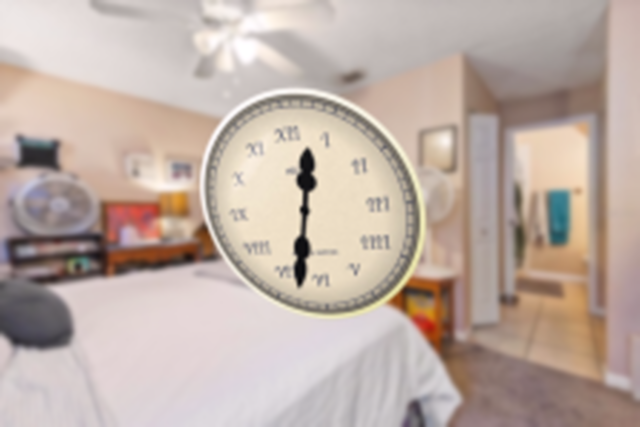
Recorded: 12.33
